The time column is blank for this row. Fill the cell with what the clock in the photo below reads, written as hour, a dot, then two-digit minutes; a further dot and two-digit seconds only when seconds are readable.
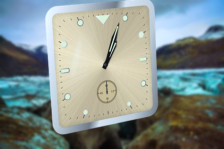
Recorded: 1.04
